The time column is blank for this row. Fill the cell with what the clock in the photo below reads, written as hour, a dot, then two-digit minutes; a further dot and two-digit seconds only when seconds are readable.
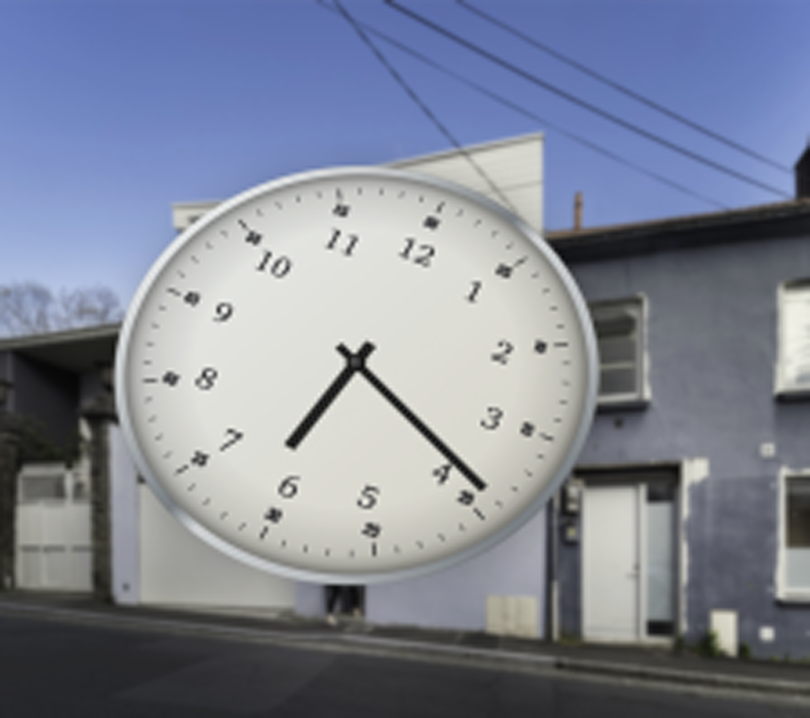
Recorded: 6.19
